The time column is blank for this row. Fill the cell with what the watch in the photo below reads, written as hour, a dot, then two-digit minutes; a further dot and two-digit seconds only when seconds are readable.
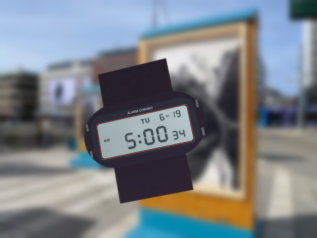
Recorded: 5.00.34
